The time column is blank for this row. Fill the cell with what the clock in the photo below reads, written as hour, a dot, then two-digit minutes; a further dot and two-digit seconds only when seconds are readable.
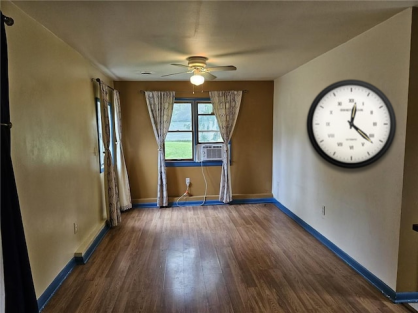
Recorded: 12.22
